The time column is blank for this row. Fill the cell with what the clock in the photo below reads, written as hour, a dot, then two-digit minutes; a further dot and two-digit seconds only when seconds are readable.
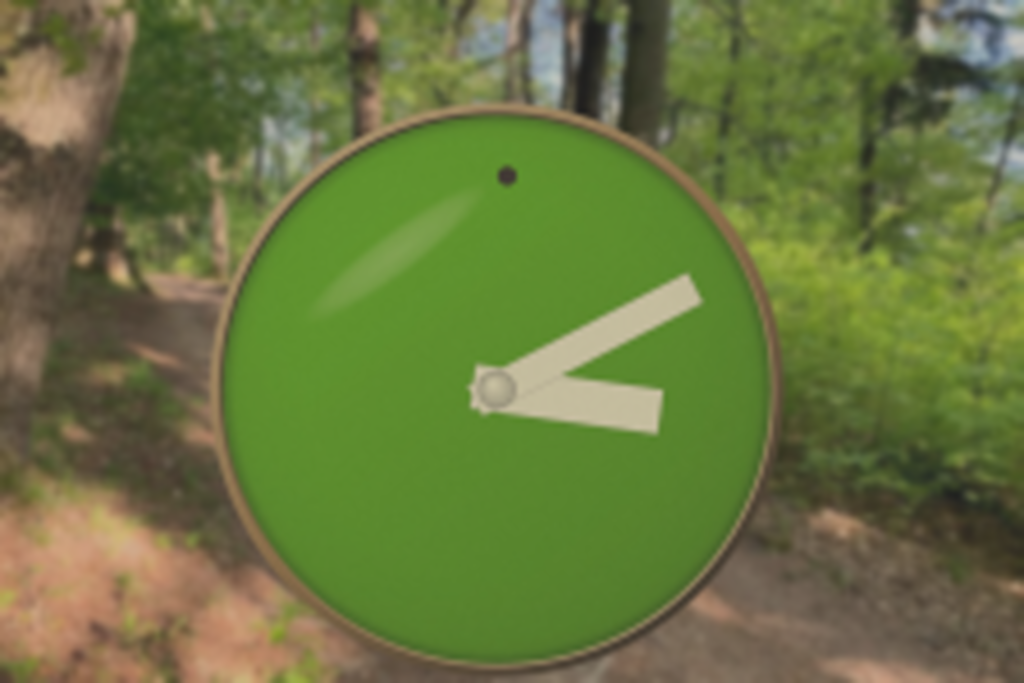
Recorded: 3.10
